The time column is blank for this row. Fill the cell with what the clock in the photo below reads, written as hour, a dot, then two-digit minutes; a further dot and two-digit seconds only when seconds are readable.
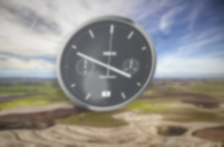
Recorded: 3.49
